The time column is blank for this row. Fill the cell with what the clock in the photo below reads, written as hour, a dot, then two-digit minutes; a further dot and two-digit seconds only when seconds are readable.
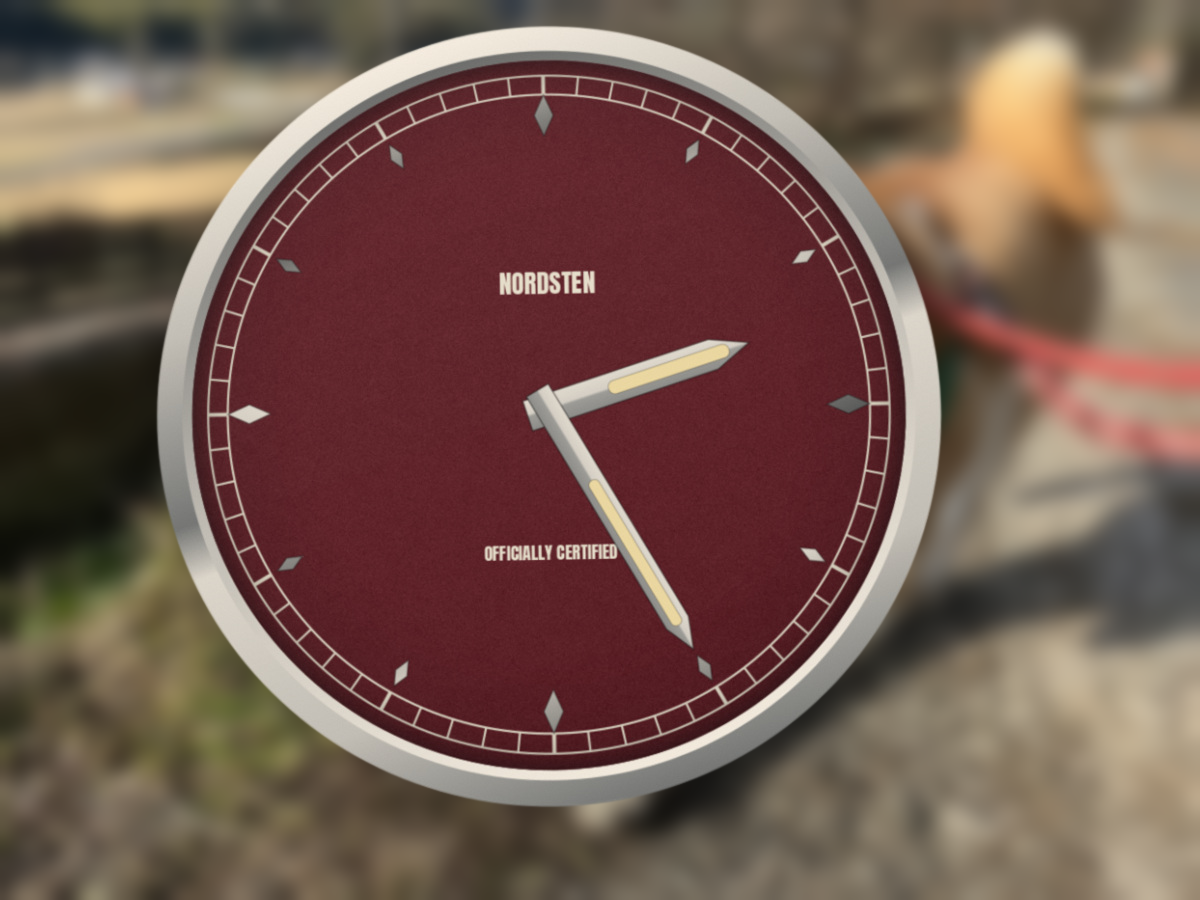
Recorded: 2.25
